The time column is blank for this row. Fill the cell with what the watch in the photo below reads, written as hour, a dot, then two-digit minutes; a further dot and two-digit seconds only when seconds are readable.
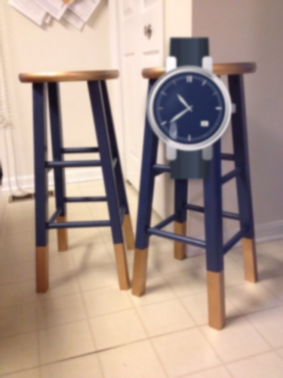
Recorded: 10.39
